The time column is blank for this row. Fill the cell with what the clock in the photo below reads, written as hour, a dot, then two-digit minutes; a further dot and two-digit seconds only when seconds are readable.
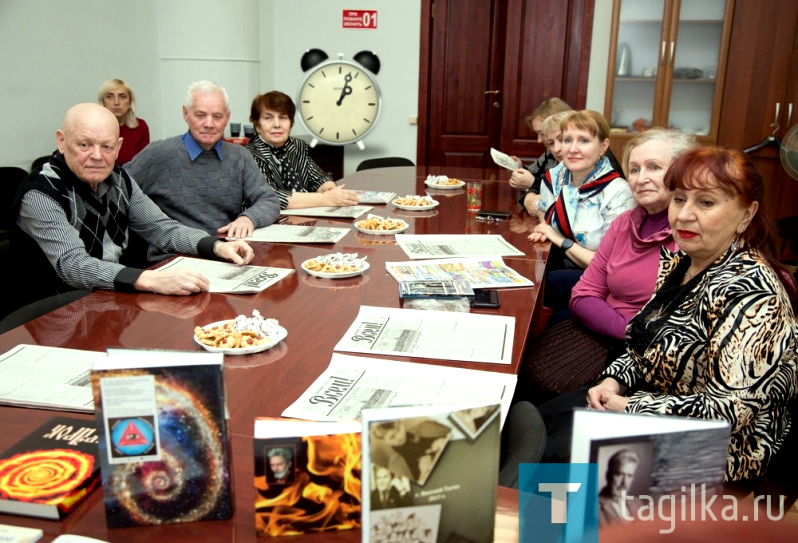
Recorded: 1.03
